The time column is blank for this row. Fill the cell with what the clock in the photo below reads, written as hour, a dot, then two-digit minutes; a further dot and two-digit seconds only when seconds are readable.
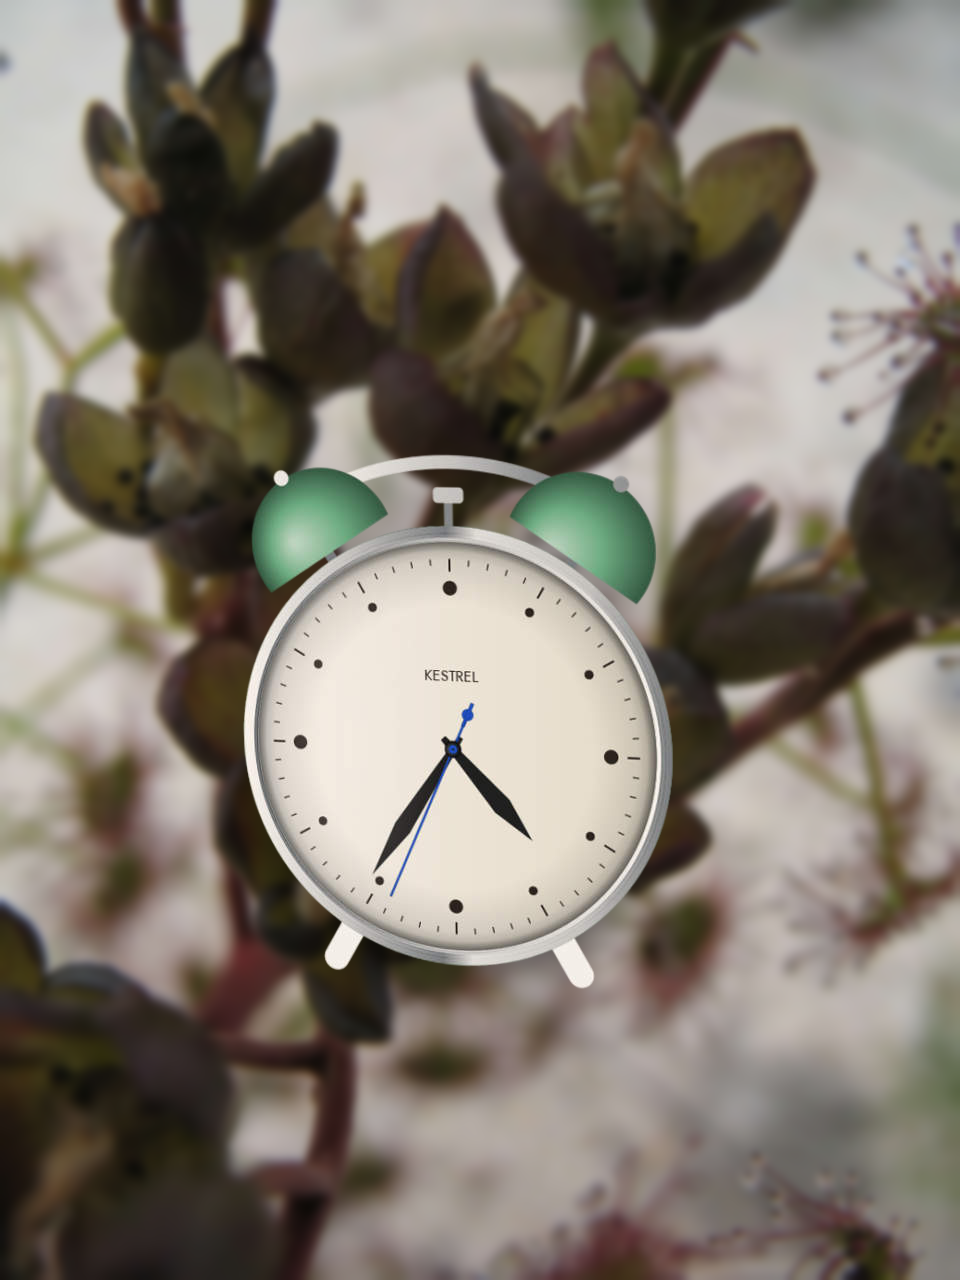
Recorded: 4.35.34
